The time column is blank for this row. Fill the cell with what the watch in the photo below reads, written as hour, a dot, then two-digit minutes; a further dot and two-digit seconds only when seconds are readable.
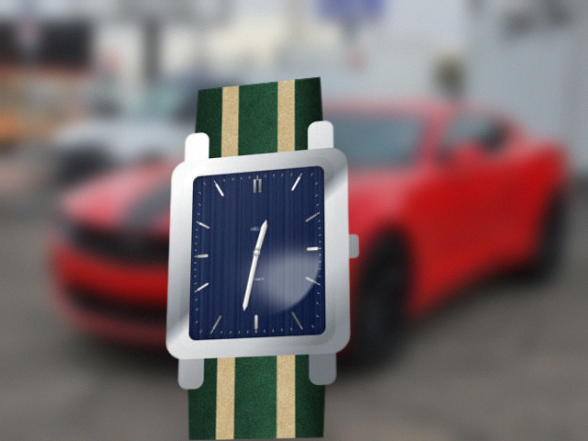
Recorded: 12.32
